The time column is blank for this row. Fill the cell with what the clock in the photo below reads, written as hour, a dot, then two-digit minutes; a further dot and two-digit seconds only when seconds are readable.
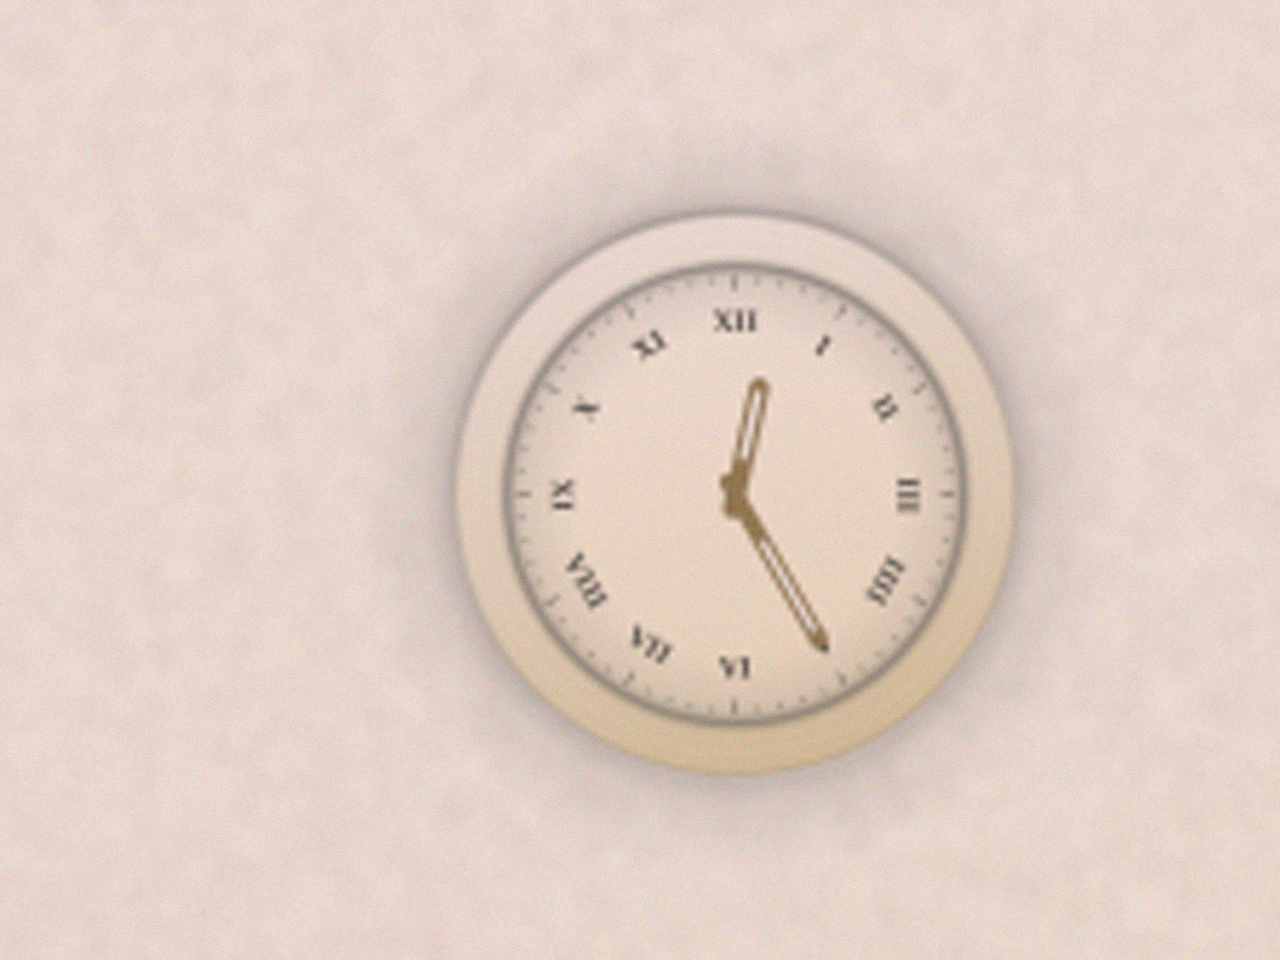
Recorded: 12.25
